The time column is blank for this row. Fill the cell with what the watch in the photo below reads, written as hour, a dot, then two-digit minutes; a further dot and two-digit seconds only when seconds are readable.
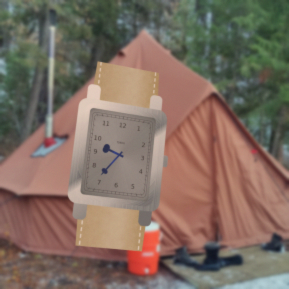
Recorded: 9.36
